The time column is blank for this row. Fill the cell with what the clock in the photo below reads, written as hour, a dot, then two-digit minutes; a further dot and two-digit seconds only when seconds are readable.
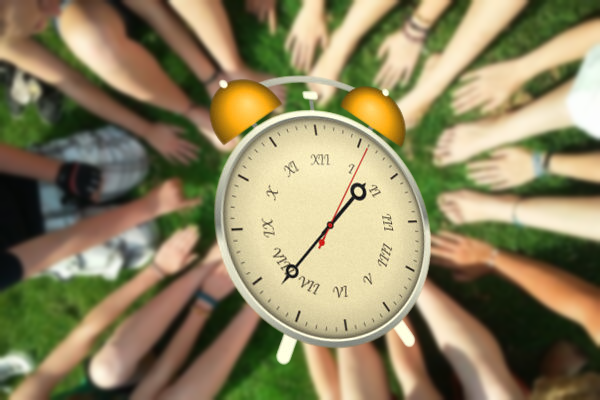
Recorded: 1.38.06
